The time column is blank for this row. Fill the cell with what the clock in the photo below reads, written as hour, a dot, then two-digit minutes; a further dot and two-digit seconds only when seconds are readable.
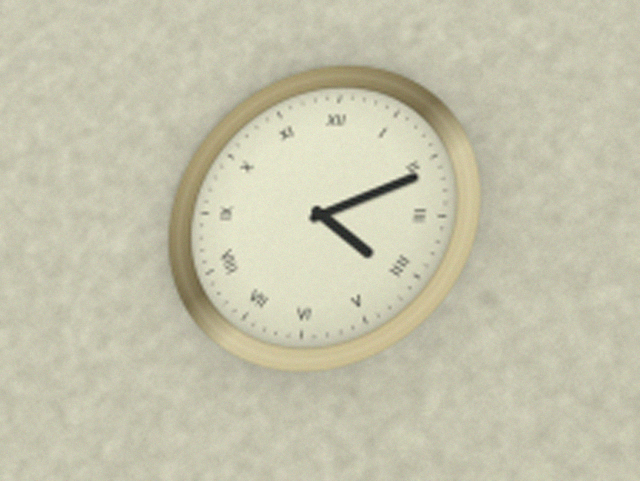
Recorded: 4.11
